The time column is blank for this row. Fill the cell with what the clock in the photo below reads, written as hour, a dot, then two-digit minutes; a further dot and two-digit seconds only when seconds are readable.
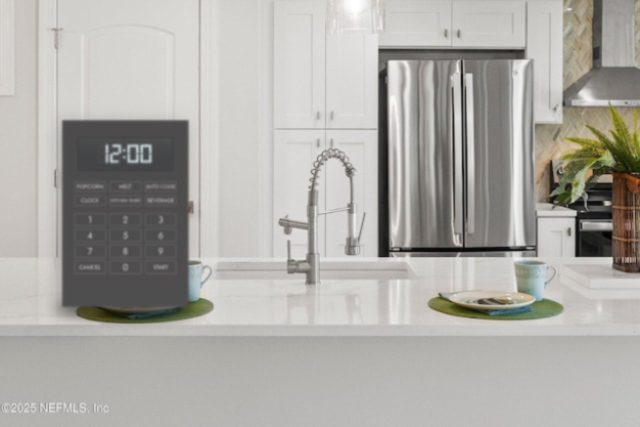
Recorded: 12.00
